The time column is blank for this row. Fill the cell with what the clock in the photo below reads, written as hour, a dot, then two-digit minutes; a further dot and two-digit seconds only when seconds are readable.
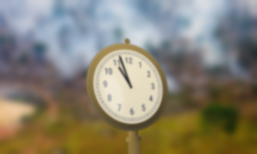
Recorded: 10.57
